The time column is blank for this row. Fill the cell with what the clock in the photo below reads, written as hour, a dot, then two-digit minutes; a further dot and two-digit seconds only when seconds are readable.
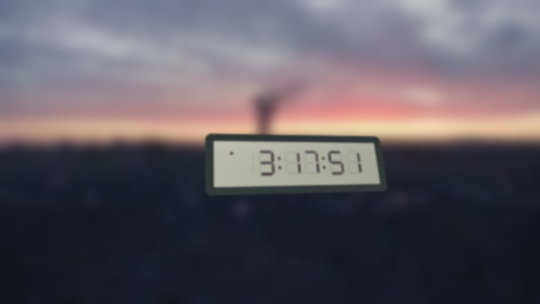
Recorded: 3.17.51
